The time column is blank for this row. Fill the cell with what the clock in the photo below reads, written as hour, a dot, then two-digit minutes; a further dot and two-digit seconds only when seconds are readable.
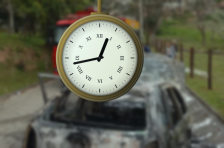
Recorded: 12.43
